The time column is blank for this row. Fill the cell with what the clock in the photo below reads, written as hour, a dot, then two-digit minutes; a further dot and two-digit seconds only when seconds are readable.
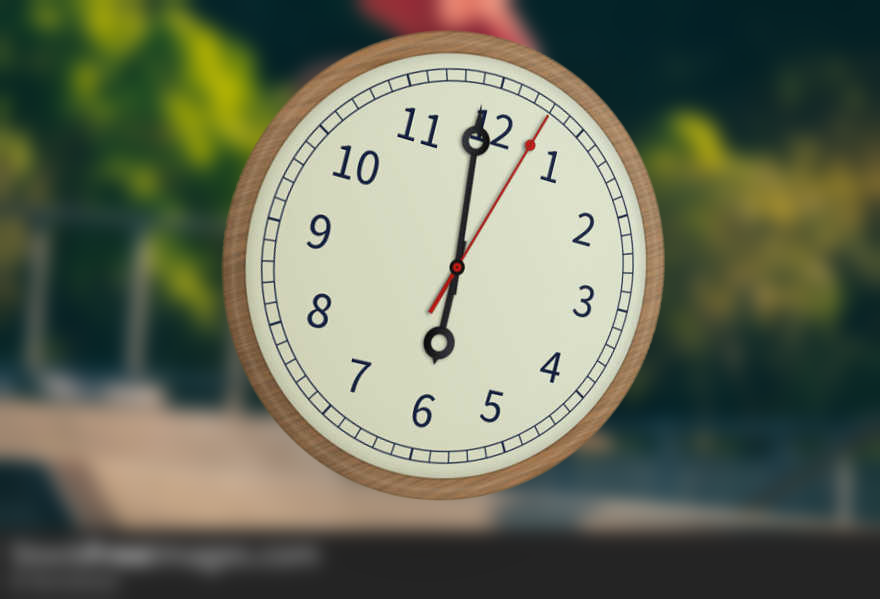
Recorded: 5.59.03
